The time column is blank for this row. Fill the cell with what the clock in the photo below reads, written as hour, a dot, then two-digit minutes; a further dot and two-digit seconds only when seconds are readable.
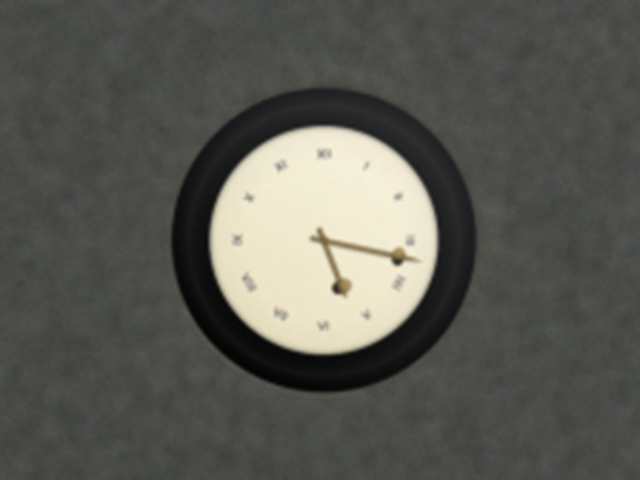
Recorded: 5.17
